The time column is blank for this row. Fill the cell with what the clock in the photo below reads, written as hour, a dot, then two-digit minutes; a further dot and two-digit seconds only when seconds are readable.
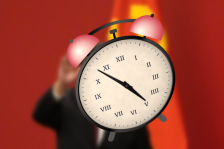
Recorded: 4.53
